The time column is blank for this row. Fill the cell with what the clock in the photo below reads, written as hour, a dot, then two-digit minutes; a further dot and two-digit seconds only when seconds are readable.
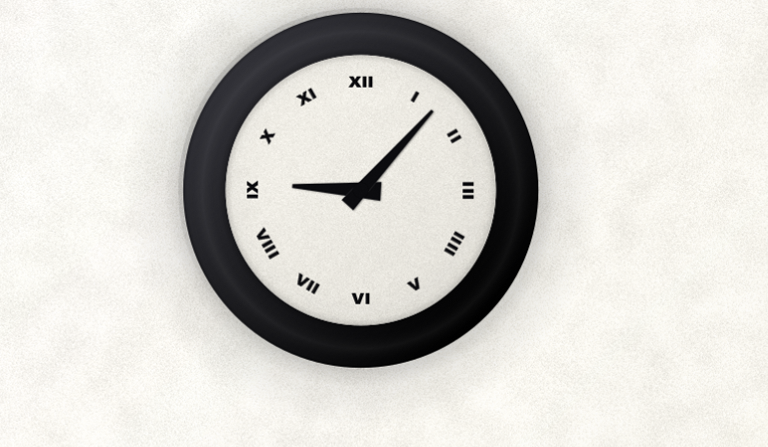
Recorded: 9.07
